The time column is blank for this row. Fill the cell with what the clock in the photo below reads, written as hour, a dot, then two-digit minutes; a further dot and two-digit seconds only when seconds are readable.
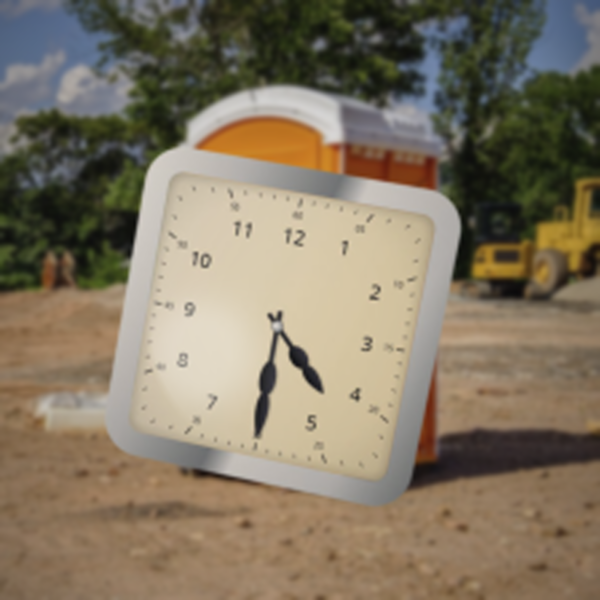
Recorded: 4.30
